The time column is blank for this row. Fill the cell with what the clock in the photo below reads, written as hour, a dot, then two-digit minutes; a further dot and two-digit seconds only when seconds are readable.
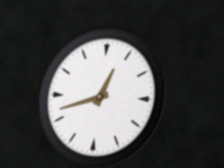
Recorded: 12.42
